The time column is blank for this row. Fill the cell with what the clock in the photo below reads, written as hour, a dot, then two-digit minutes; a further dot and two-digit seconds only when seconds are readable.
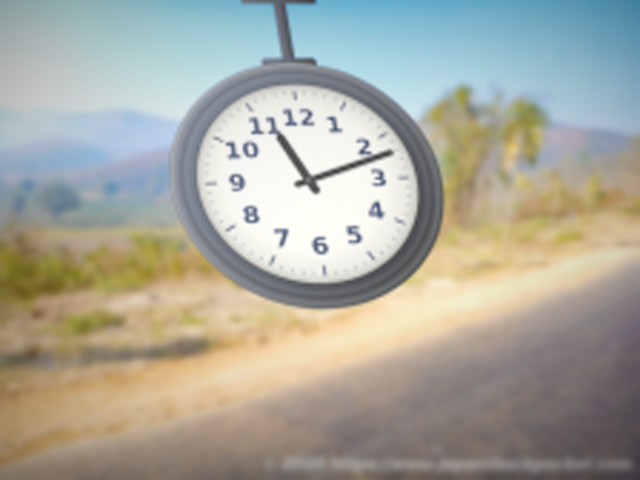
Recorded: 11.12
